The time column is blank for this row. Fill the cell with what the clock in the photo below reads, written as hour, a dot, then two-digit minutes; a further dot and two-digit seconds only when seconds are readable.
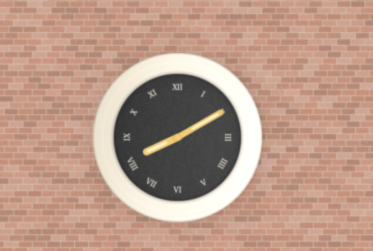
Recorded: 8.10
